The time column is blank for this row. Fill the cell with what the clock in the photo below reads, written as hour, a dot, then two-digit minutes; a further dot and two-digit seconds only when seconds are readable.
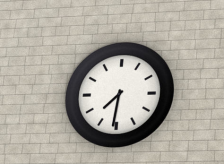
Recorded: 7.31
